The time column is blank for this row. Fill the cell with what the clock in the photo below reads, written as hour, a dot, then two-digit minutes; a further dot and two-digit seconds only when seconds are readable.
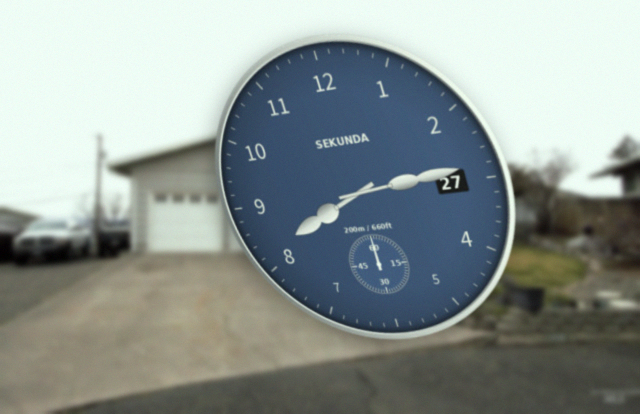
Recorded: 8.14
